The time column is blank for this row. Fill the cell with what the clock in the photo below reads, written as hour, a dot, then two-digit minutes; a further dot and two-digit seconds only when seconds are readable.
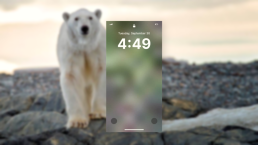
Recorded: 4.49
